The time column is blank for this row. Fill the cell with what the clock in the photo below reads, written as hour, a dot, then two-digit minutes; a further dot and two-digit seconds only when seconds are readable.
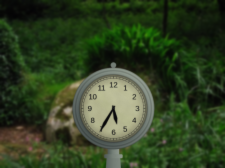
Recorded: 5.35
